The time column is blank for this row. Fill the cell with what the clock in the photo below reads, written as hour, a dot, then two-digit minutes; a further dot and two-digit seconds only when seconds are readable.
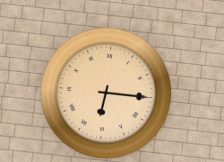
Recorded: 6.15
